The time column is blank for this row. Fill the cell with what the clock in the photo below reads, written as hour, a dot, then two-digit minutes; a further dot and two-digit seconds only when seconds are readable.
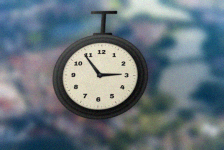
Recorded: 2.54
